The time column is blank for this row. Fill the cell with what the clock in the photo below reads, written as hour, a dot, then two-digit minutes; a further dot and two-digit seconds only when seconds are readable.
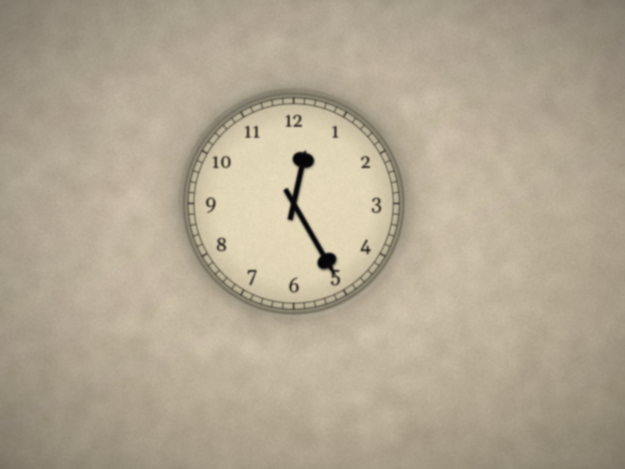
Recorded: 12.25
